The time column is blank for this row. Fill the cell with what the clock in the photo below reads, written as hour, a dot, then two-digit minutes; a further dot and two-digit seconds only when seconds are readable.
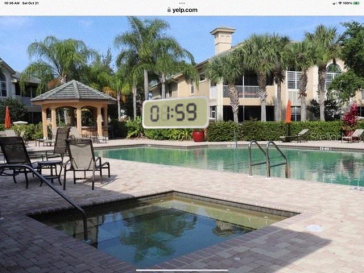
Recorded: 1.59
